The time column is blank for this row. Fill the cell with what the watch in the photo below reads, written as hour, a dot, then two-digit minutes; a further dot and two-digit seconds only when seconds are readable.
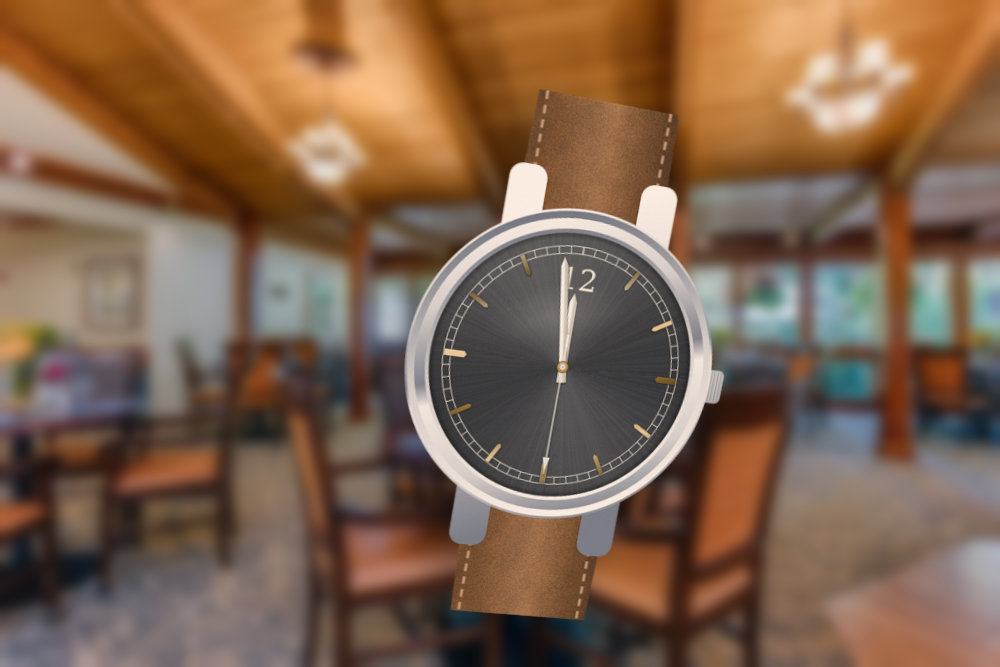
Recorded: 11.58.30
